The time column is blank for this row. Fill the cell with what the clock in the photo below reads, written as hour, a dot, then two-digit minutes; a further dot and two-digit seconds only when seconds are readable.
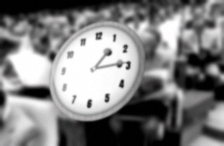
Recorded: 1.14
